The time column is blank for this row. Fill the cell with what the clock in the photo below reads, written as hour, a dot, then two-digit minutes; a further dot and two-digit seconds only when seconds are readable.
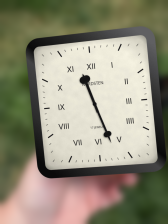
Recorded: 11.27
